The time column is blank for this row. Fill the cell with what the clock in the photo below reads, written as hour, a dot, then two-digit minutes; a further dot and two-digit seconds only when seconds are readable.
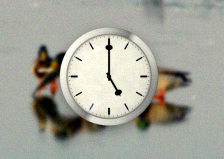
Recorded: 5.00
